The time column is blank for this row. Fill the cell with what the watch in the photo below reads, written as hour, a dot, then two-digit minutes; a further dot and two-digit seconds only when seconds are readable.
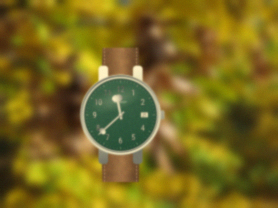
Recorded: 11.38
